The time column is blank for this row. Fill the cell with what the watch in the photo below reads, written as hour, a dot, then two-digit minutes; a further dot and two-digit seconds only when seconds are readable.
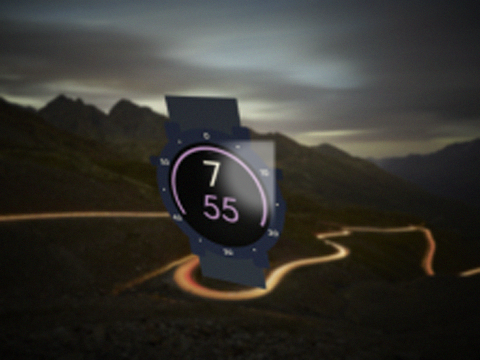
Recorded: 7.55
